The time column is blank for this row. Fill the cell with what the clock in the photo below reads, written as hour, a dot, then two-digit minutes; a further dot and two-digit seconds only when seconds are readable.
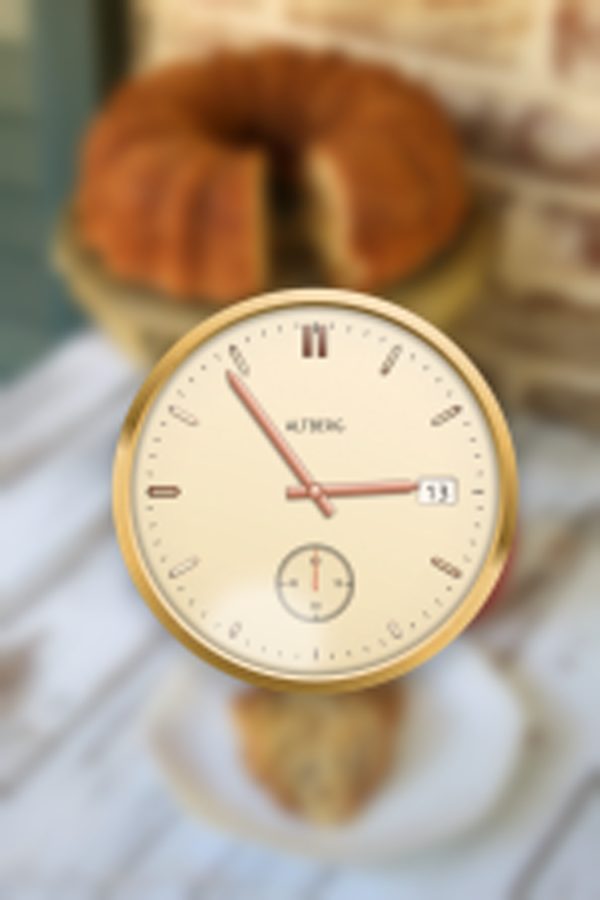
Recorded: 2.54
